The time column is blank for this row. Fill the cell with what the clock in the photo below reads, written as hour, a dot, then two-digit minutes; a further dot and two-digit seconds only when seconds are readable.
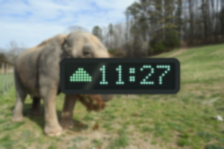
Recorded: 11.27
